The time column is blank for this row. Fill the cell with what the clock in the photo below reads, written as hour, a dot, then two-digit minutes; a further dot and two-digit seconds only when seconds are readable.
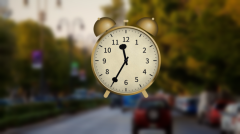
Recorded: 11.35
